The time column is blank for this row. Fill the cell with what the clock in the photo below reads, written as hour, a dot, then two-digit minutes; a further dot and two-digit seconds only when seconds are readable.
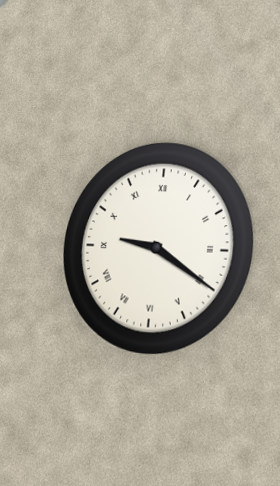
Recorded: 9.20
